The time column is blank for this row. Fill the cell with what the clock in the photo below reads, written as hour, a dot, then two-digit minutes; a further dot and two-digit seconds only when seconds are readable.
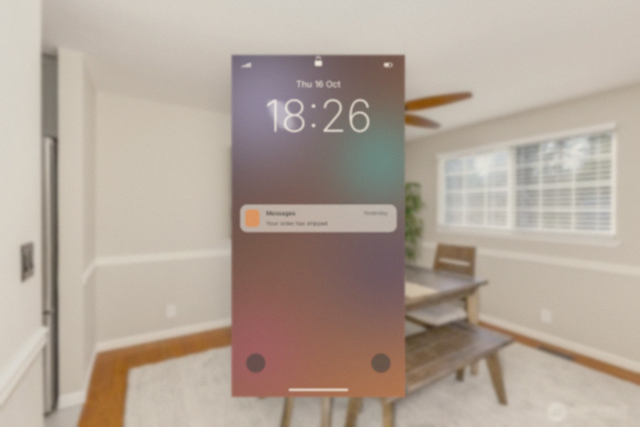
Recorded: 18.26
